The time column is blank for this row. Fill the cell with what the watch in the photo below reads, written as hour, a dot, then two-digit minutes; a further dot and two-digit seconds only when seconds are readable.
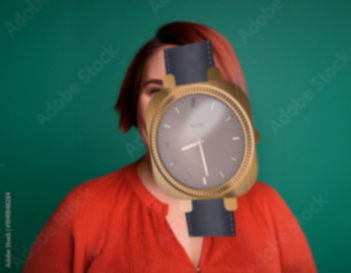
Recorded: 8.29
